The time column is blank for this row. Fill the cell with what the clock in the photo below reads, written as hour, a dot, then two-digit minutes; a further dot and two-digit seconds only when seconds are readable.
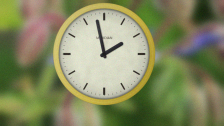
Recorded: 1.58
